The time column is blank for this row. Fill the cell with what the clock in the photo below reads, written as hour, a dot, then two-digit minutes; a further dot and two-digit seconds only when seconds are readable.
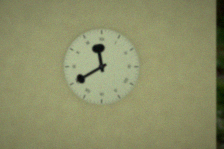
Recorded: 11.40
